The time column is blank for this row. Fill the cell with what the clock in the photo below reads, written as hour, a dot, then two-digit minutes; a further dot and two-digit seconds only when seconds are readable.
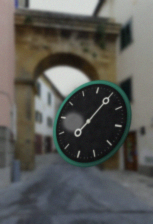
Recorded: 7.05
